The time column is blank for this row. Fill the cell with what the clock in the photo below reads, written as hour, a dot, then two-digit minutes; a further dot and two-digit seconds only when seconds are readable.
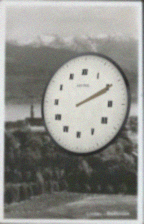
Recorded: 2.10
